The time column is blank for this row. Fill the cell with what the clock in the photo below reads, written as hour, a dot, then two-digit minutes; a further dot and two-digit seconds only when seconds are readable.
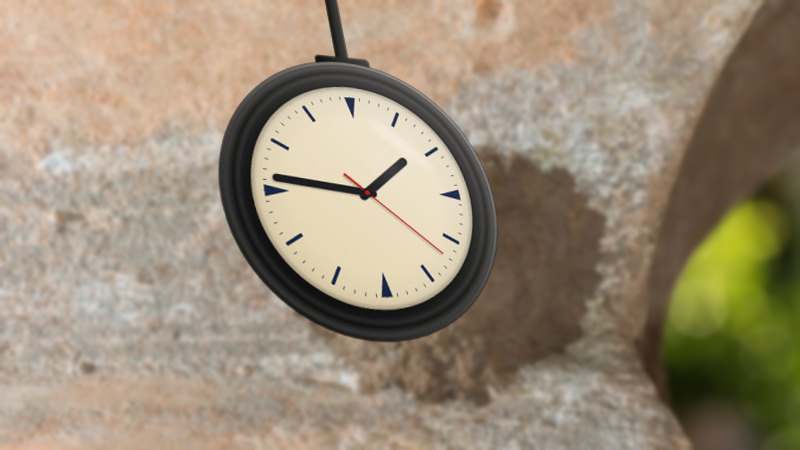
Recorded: 1.46.22
